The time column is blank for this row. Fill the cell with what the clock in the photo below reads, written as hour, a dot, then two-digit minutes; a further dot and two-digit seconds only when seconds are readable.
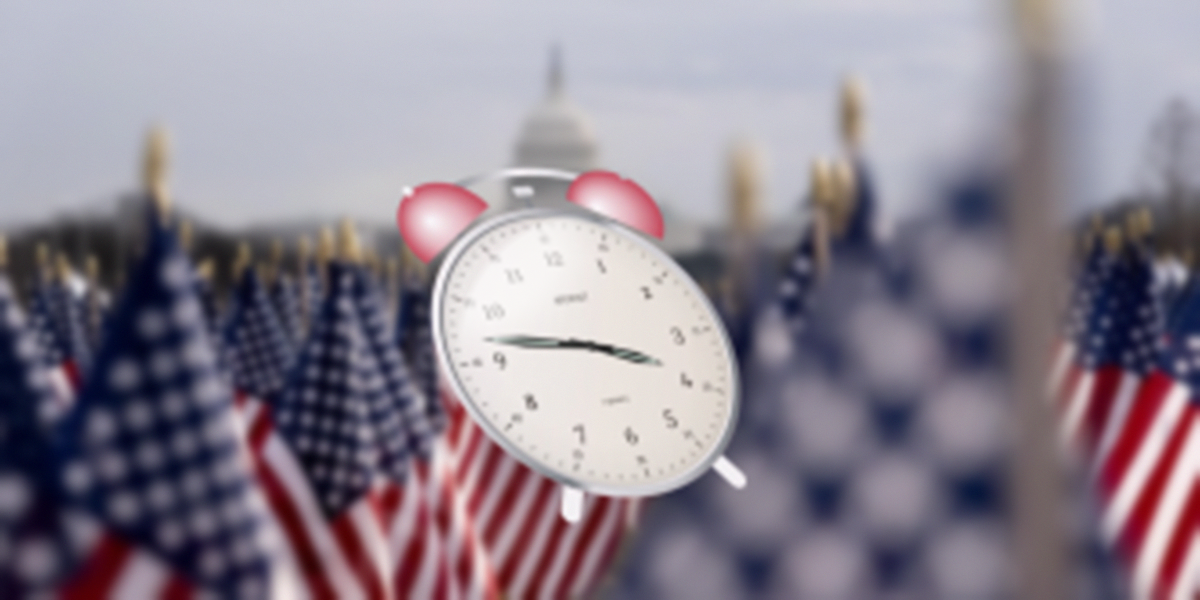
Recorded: 3.47
